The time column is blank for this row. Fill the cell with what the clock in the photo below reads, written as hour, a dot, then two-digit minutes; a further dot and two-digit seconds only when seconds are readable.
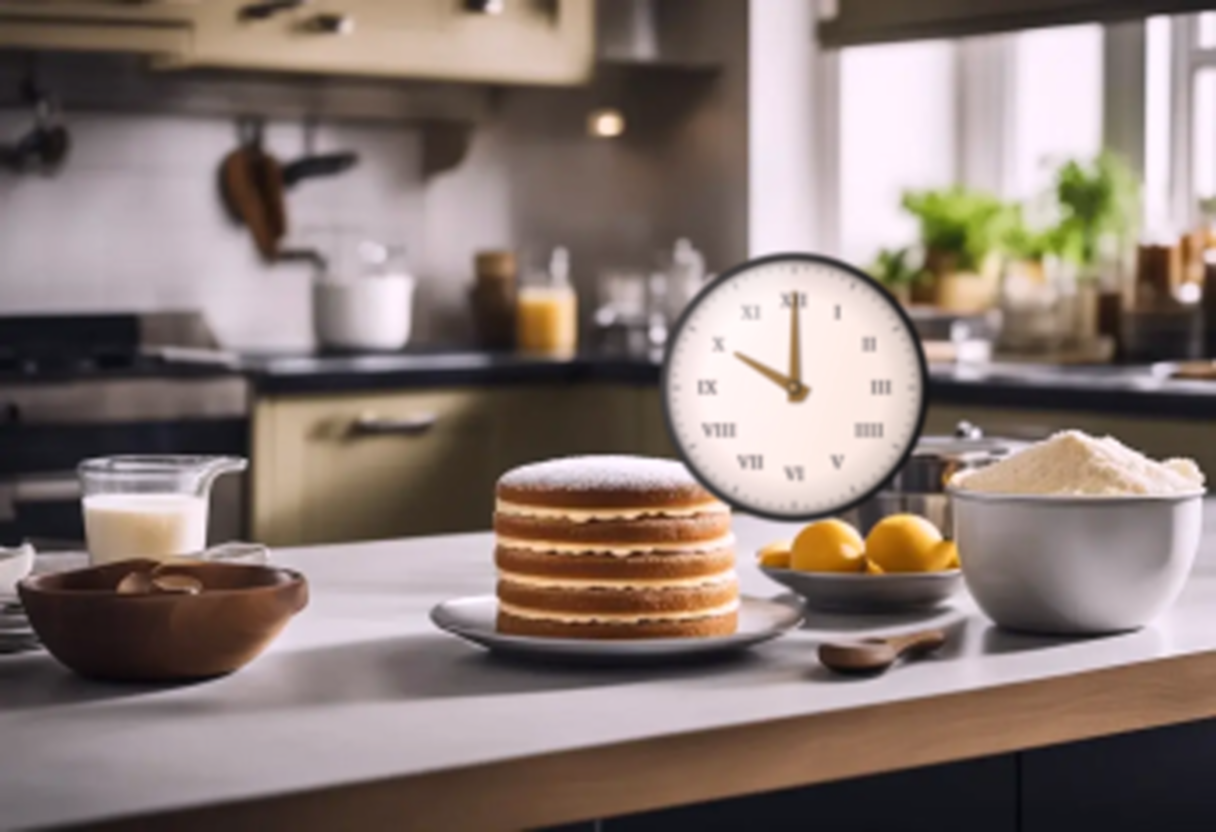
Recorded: 10.00
